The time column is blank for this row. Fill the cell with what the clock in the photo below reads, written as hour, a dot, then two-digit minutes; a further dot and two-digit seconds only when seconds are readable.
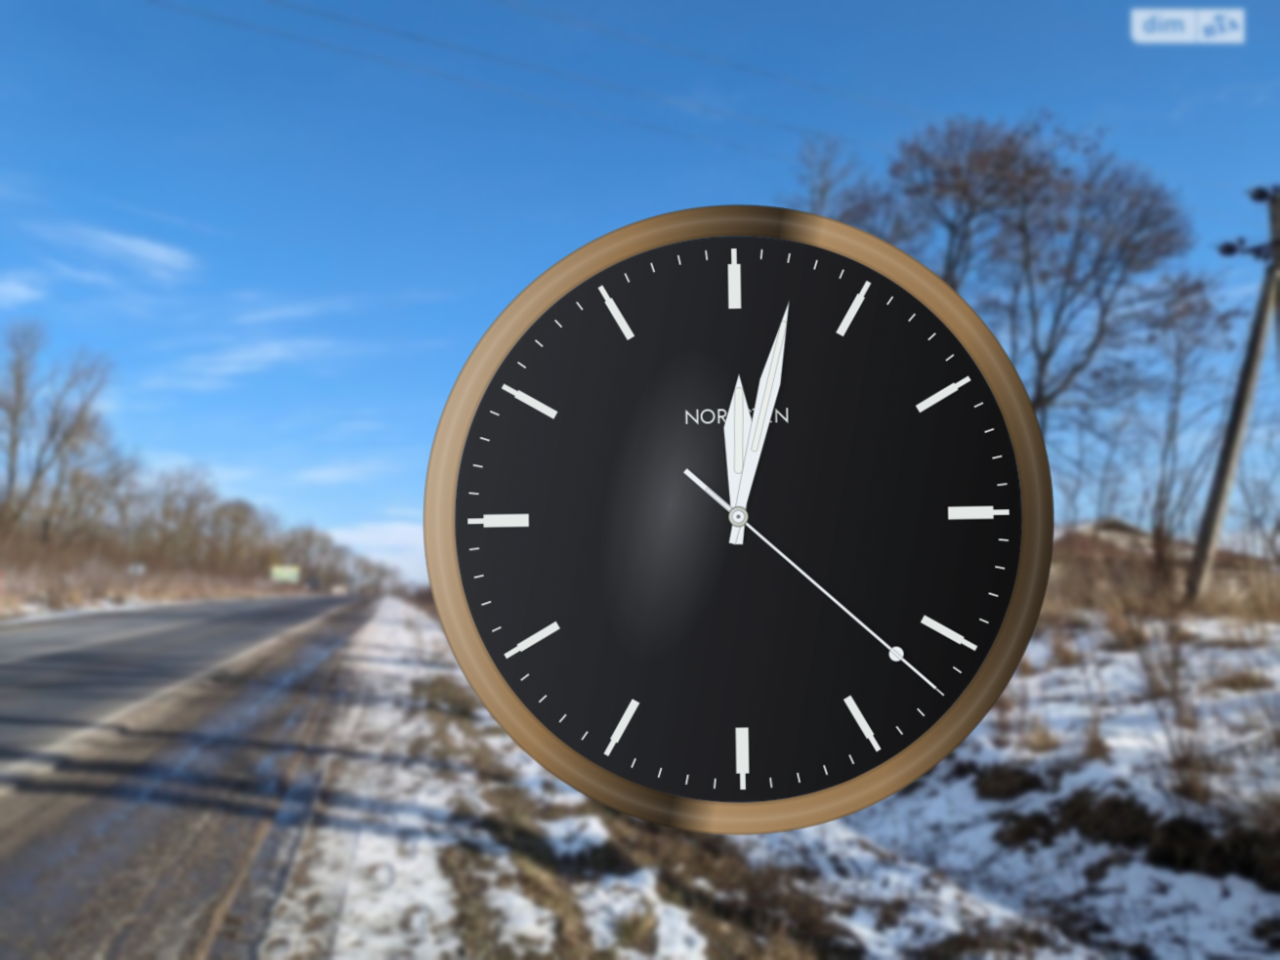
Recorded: 12.02.22
